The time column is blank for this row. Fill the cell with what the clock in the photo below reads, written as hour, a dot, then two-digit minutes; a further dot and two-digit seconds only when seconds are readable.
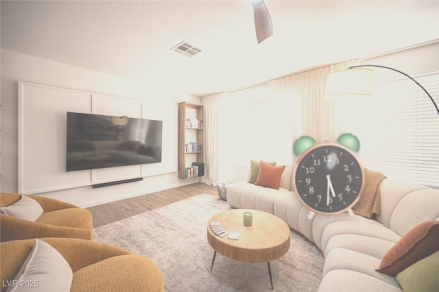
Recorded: 5.31
